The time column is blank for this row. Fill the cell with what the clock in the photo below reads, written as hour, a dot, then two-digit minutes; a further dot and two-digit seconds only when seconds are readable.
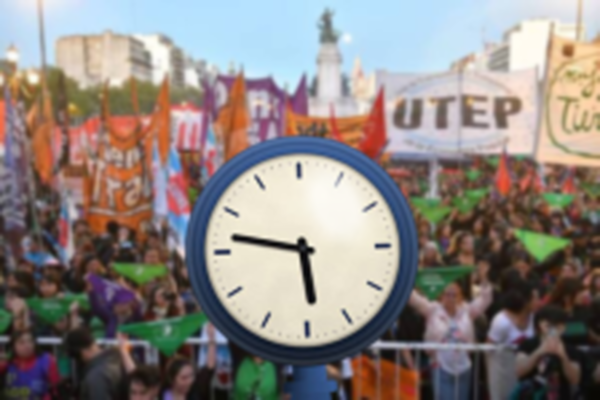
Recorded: 5.47
